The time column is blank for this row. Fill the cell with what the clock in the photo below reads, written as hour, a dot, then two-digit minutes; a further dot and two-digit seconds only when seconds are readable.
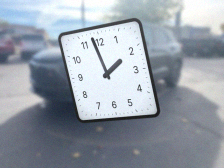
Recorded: 1.58
